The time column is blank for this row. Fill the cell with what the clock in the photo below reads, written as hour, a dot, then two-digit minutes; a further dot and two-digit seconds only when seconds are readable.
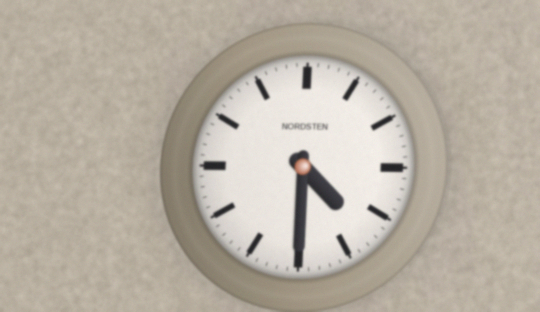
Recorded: 4.30
